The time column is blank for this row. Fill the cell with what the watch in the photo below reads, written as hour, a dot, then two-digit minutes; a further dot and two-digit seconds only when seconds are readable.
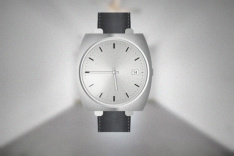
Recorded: 5.45
